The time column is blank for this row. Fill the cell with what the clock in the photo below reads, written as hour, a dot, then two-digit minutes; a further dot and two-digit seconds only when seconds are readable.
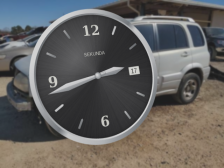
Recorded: 2.43
